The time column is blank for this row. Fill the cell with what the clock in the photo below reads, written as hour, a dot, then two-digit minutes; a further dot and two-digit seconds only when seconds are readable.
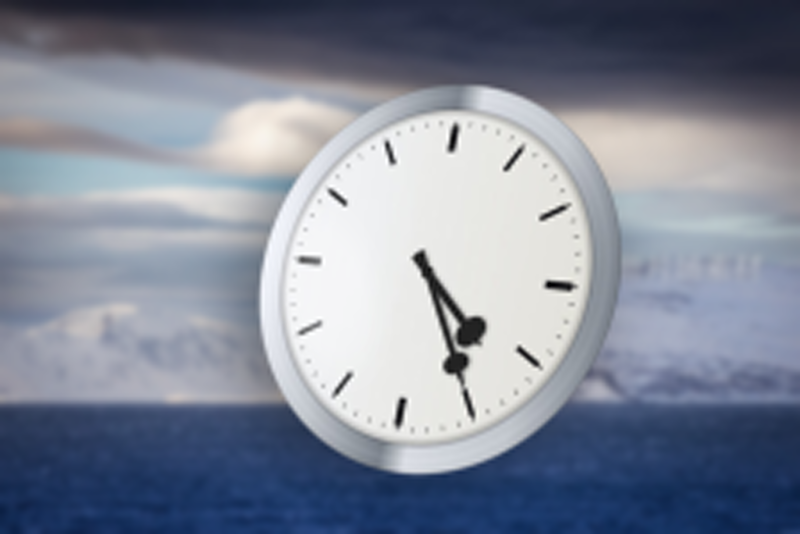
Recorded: 4.25
